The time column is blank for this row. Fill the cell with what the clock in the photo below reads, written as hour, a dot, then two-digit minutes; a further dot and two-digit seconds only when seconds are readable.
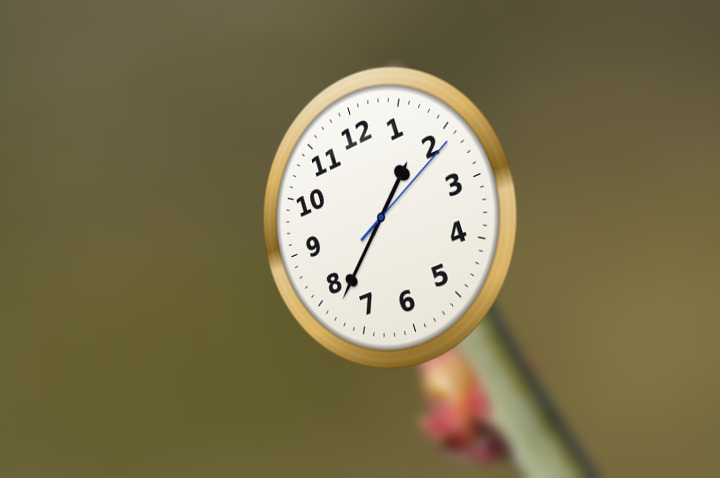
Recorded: 1.38.11
